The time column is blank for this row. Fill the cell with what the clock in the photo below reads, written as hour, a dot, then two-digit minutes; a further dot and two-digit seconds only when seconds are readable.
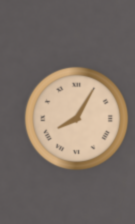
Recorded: 8.05
